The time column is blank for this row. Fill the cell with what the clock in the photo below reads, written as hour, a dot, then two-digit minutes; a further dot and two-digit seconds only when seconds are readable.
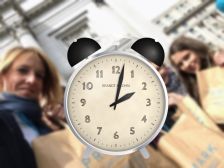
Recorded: 2.02
